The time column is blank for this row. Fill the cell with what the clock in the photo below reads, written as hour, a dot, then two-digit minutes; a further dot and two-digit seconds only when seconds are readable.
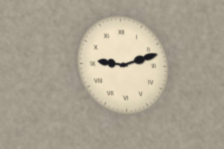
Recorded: 9.12
